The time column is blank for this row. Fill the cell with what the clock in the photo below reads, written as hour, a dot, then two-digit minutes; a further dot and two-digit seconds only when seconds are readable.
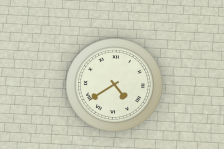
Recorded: 4.39
